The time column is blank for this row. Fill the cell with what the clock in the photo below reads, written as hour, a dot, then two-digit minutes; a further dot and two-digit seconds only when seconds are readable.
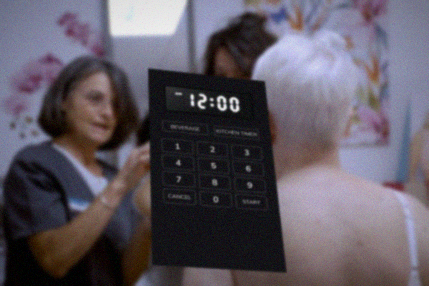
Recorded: 12.00
